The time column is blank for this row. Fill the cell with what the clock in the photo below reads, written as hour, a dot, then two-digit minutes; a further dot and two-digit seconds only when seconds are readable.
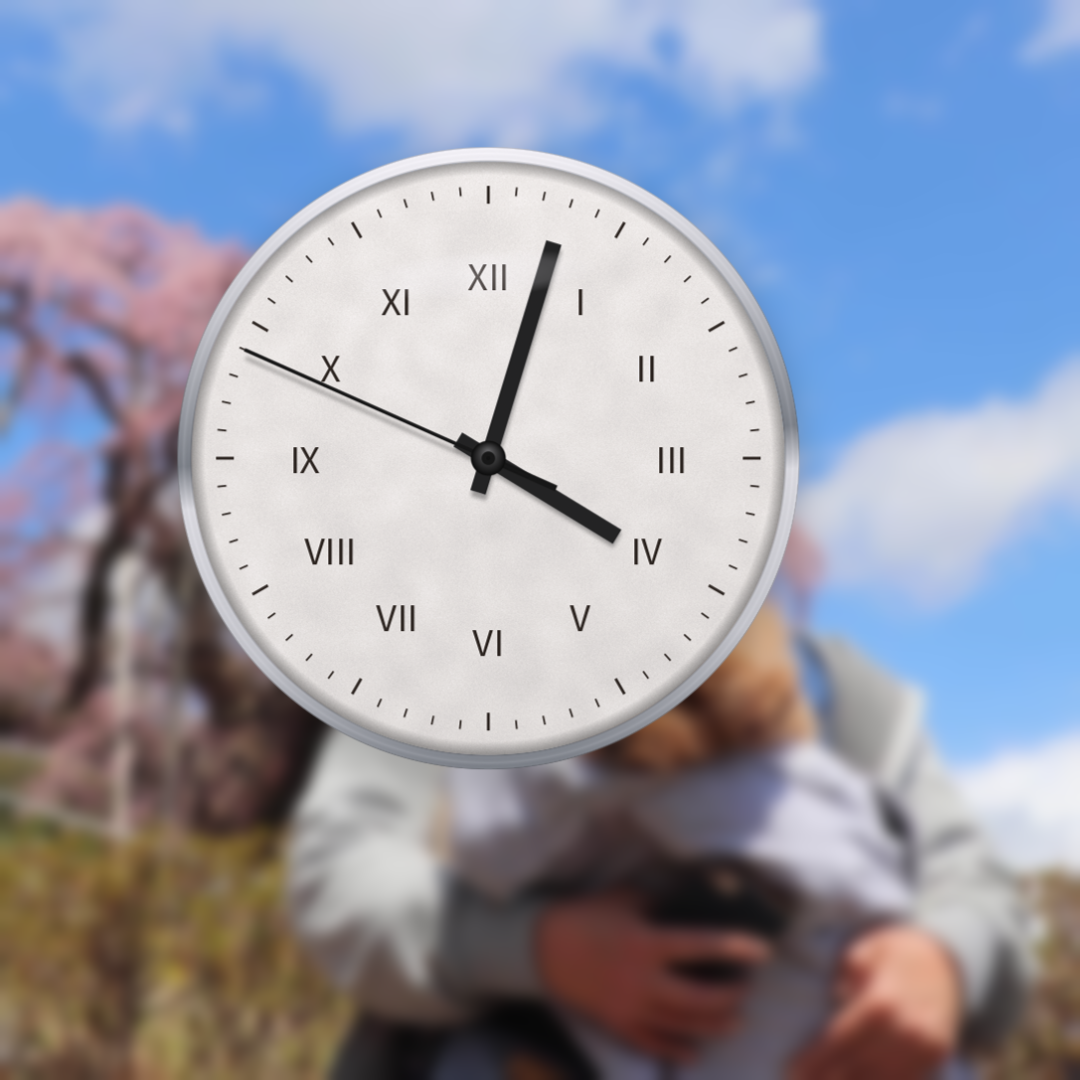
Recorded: 4.02.49
